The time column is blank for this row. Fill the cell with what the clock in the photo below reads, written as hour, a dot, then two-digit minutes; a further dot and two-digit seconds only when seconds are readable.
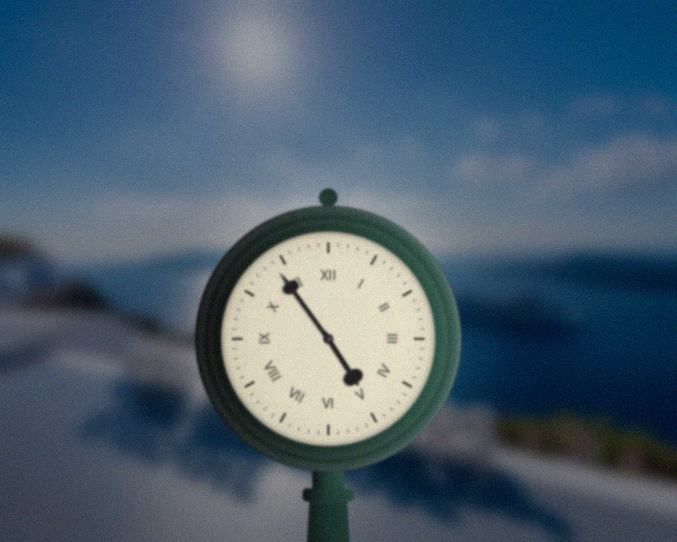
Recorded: 4.54
